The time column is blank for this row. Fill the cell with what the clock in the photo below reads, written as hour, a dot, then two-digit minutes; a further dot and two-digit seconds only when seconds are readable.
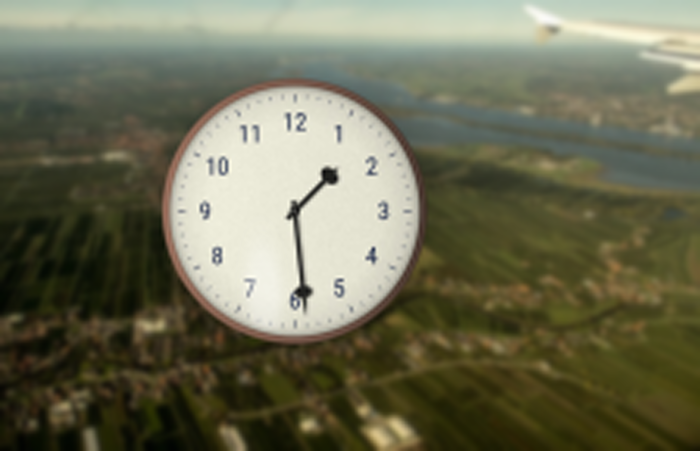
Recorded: 1.29
